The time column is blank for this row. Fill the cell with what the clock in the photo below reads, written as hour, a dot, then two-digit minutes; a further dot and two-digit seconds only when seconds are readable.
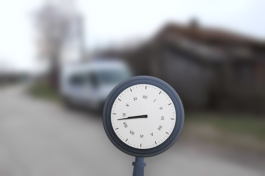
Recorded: 8.43
